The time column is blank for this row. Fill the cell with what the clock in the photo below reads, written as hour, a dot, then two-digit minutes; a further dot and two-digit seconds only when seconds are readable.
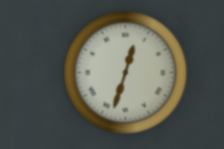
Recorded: 12.33
